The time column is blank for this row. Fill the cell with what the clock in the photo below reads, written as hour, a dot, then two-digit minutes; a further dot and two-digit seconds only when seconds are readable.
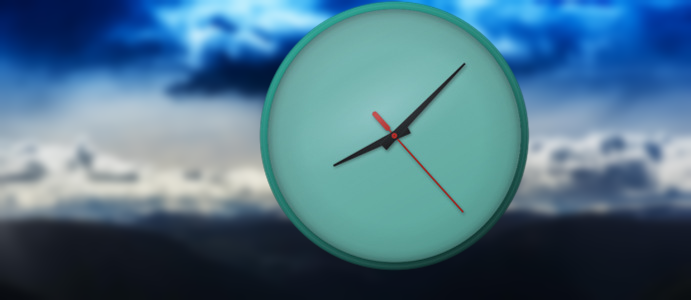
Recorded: 8.07.23
